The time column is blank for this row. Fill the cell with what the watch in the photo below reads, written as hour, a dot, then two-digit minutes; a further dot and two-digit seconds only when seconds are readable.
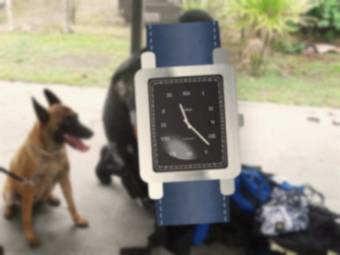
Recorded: 11.23
